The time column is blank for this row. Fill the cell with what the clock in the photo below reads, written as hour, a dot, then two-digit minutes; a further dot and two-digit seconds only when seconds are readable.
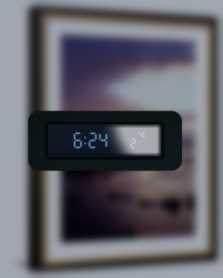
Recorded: 6.24
